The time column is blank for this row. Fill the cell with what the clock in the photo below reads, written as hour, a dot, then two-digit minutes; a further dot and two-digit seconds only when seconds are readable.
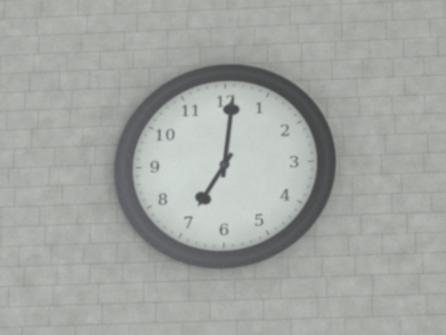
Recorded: 7.01
